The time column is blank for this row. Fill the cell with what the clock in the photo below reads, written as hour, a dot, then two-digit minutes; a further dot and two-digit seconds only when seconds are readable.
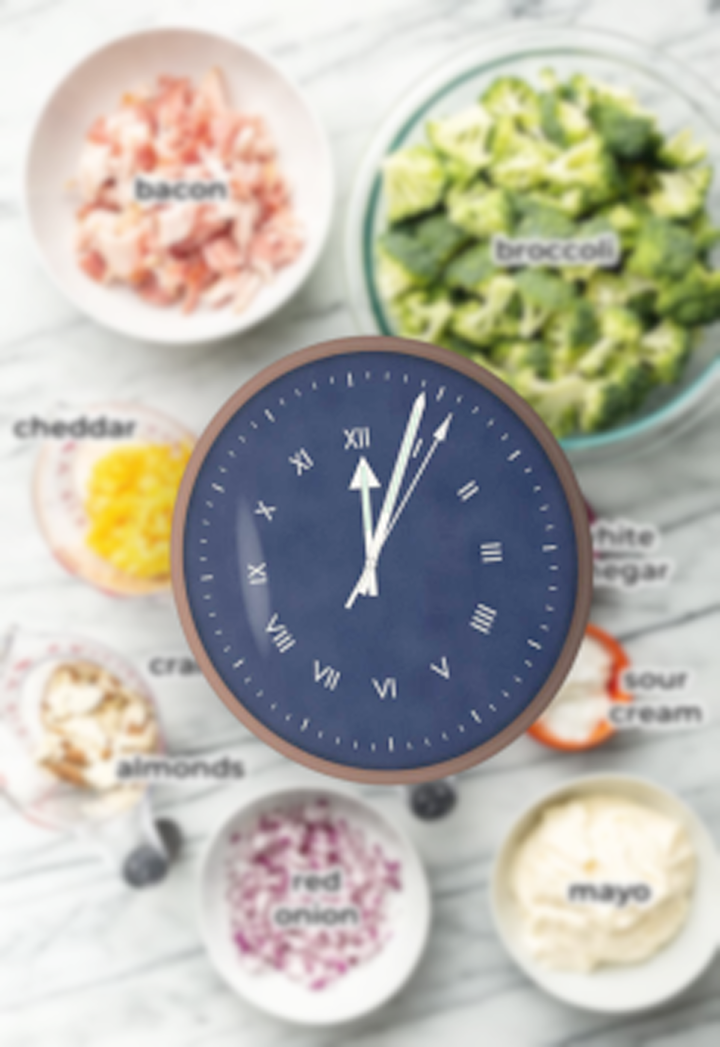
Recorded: 12.04.06
